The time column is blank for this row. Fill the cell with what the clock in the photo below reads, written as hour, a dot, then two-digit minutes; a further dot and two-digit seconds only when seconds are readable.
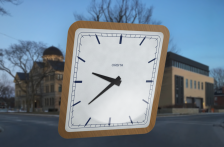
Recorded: 9.38
